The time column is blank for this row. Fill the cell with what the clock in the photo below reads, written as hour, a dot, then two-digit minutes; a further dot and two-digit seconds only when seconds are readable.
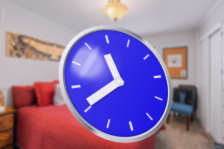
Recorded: 11.41
